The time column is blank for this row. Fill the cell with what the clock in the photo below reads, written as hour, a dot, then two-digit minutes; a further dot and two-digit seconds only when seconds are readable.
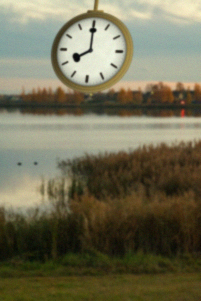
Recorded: 8.00
